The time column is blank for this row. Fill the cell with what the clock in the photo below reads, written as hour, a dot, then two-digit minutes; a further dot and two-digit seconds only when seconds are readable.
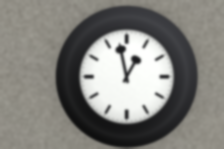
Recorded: 12.58
